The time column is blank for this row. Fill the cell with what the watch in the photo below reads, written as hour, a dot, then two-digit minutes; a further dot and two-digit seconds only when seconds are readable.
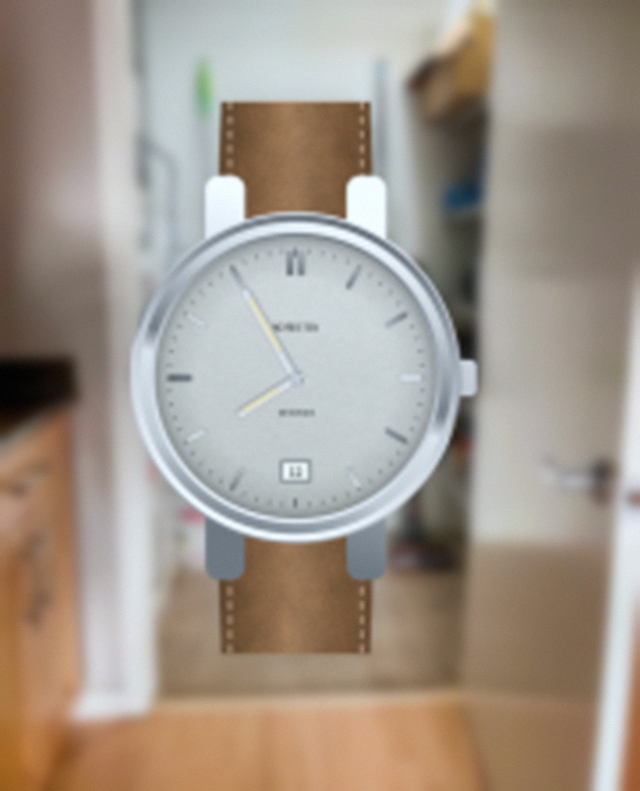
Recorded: 7.55
